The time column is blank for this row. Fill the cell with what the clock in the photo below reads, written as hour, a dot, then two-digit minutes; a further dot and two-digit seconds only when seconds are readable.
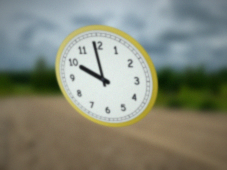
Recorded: 9.59
